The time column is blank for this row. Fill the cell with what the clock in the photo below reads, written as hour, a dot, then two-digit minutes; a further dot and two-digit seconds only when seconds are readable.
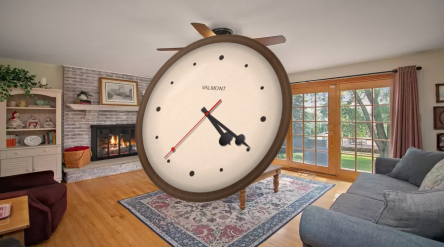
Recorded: 4.19.36
